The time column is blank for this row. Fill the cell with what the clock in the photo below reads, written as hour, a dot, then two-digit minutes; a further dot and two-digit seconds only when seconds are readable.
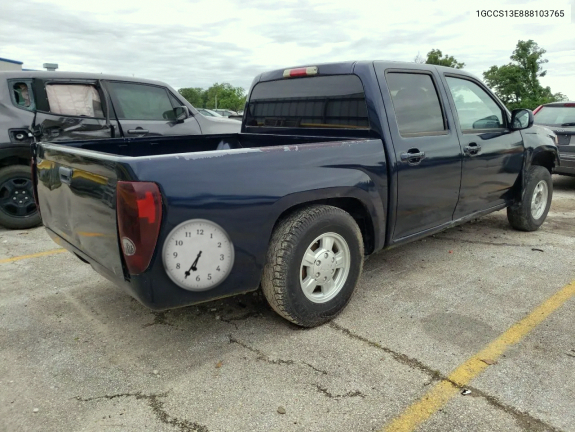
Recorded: 6.35
